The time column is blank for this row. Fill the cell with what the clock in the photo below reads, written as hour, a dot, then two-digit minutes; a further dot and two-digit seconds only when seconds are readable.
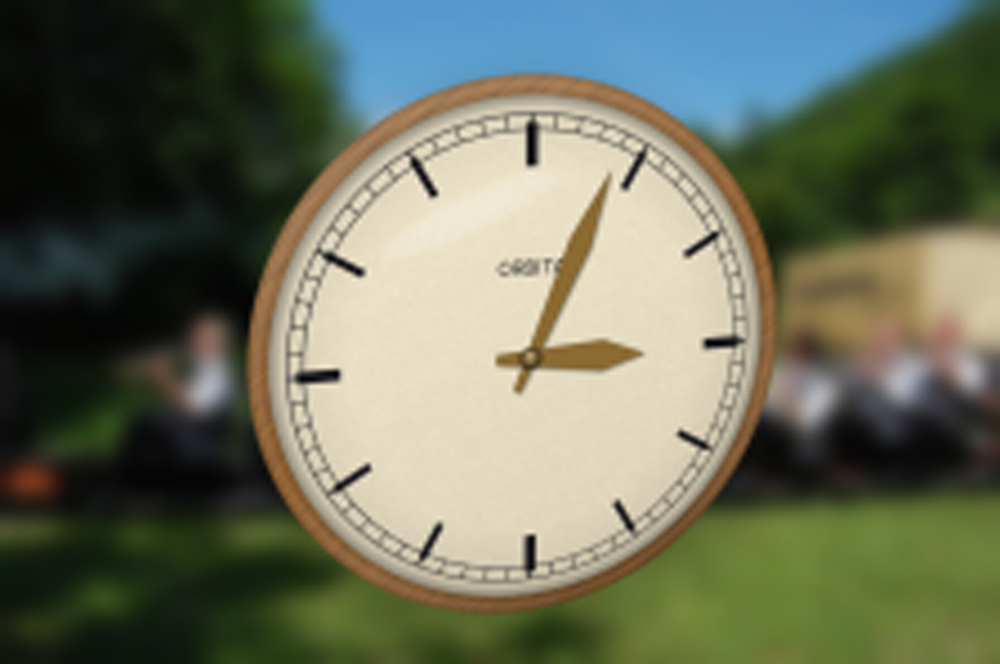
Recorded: 3.04
